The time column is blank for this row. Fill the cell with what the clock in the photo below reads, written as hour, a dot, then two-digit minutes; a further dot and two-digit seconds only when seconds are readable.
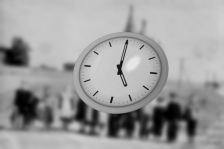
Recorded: 5.00
